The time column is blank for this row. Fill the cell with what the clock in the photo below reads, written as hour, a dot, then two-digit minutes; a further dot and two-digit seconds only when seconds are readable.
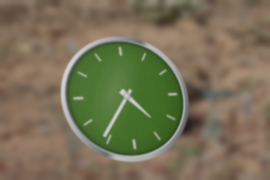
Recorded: 4.36
